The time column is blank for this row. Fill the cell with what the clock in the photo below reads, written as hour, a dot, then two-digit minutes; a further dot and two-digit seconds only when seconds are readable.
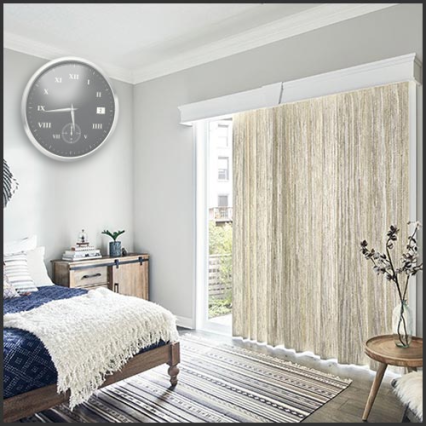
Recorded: 5.44
